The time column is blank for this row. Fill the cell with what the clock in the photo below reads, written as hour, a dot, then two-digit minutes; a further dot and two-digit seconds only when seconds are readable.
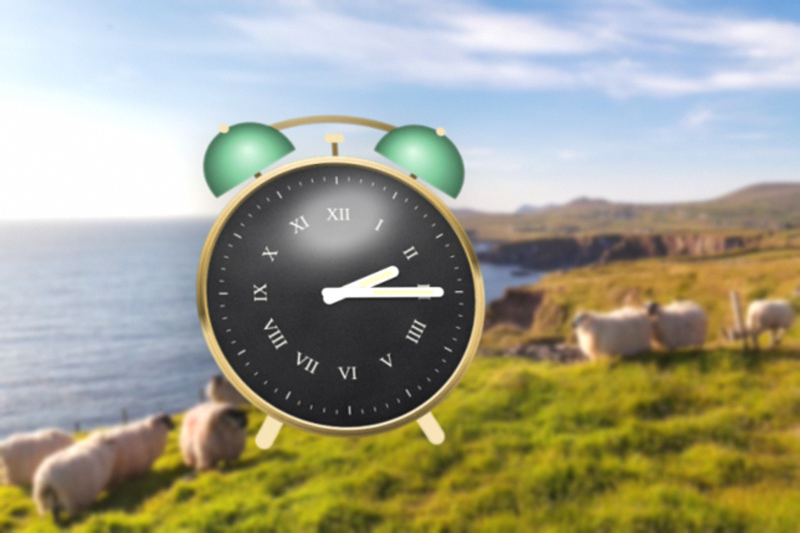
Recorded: 2.15
